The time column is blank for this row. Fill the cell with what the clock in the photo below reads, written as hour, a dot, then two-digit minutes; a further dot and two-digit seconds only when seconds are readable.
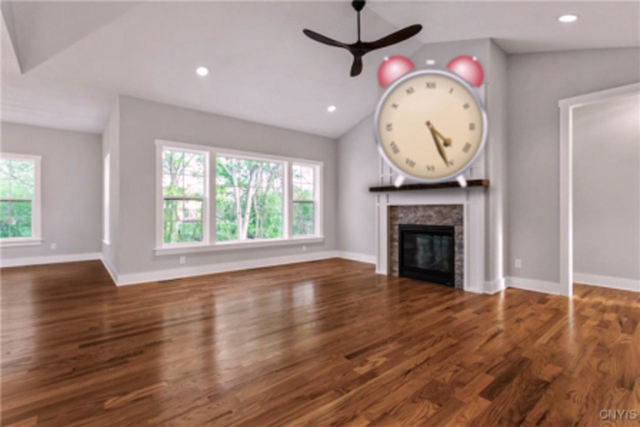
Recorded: 4.26
